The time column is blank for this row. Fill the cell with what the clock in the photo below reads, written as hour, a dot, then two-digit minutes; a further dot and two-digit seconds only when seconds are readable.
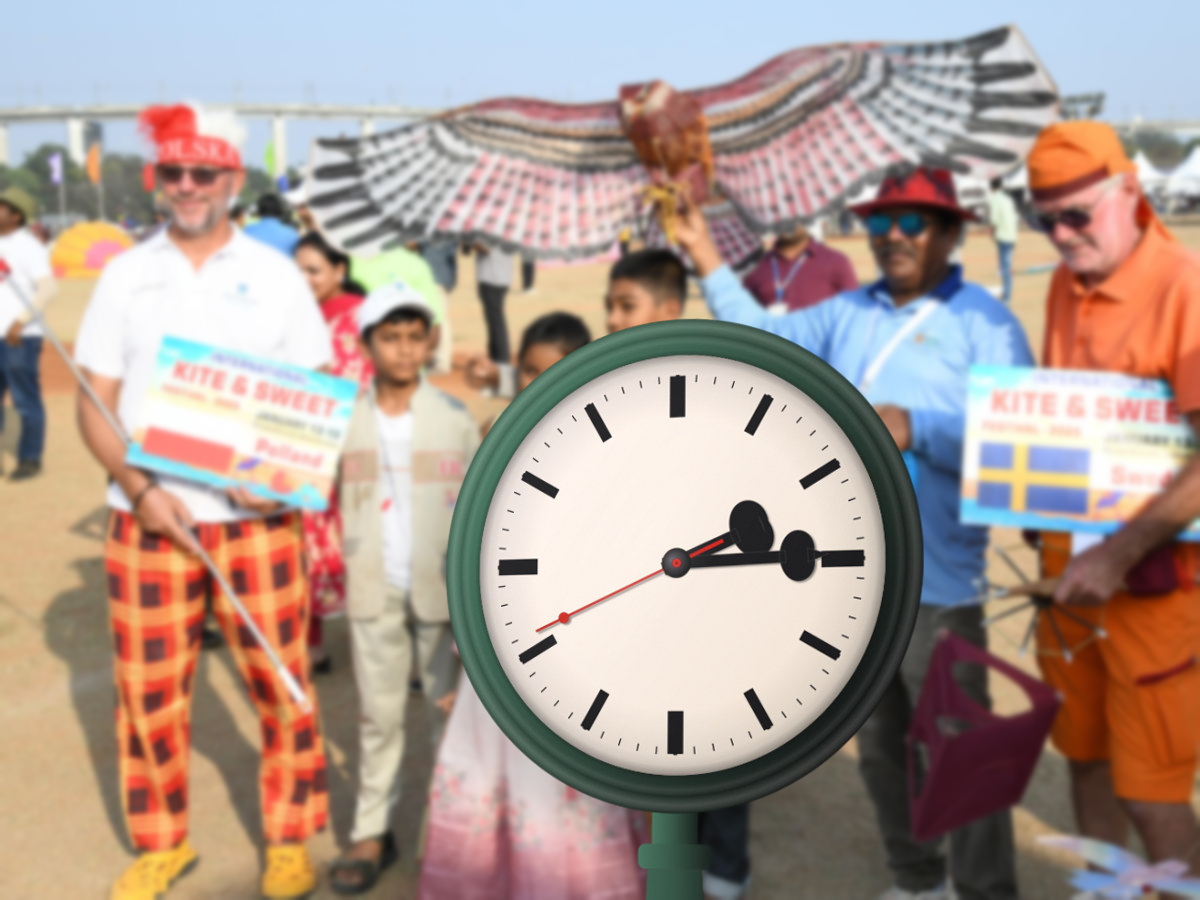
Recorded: 2.14.41
